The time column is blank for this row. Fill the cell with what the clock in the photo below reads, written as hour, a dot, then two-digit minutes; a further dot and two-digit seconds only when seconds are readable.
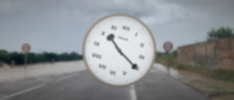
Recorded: 10.20
